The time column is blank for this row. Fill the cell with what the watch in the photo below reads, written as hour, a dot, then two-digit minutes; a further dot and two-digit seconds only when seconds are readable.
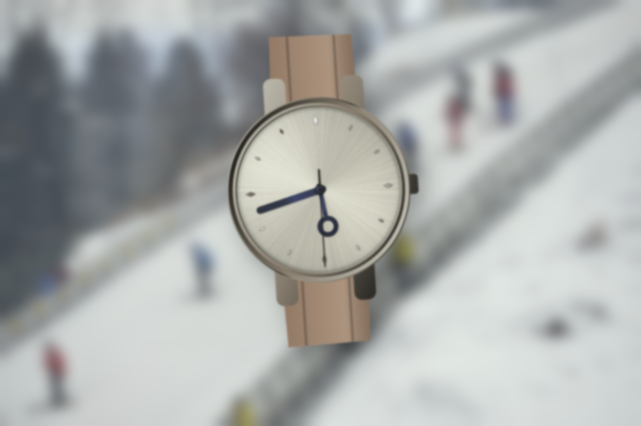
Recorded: 5.42.30
